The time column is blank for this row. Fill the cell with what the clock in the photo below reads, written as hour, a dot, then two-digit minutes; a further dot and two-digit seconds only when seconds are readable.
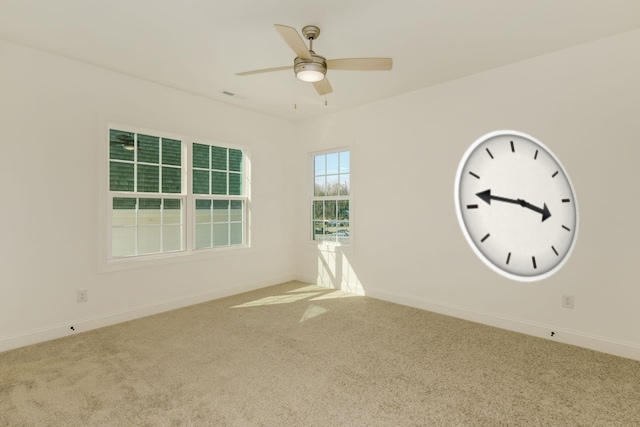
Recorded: 3.47
